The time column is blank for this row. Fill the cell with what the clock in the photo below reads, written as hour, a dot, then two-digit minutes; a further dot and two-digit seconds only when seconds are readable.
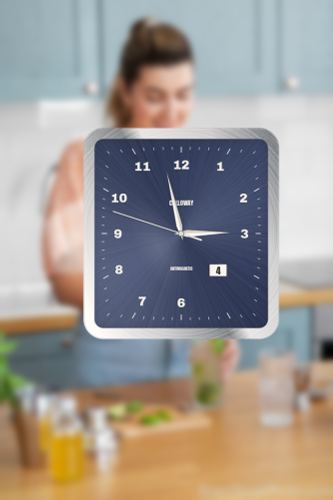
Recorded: 2.57.48
